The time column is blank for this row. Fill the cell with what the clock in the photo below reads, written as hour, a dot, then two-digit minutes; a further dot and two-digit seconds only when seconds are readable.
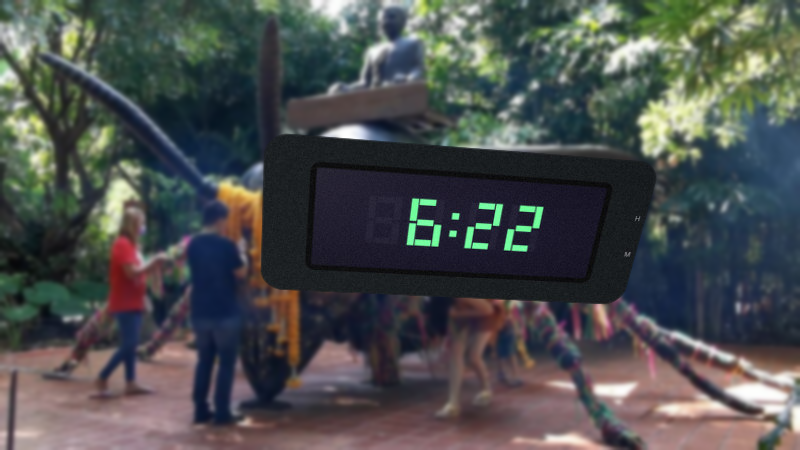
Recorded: 6.22
